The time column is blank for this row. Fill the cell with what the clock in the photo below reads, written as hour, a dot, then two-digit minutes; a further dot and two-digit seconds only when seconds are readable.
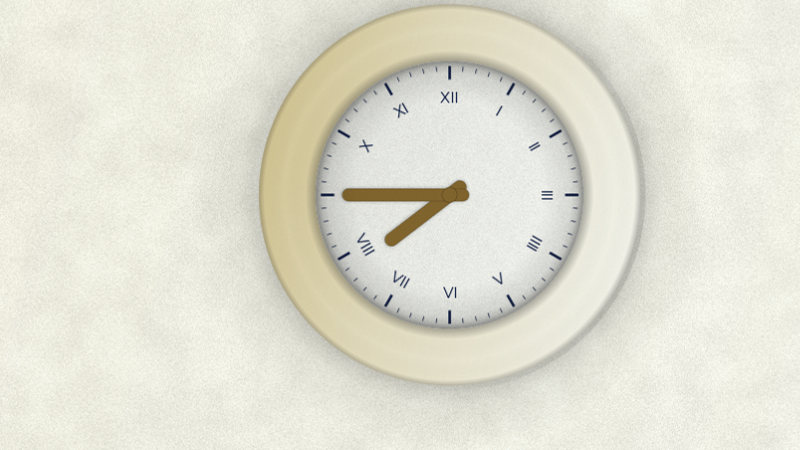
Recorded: 7.45
